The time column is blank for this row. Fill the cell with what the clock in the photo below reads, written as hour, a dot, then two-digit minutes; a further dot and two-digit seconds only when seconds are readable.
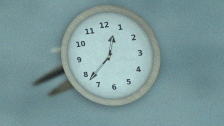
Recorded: 12.38
